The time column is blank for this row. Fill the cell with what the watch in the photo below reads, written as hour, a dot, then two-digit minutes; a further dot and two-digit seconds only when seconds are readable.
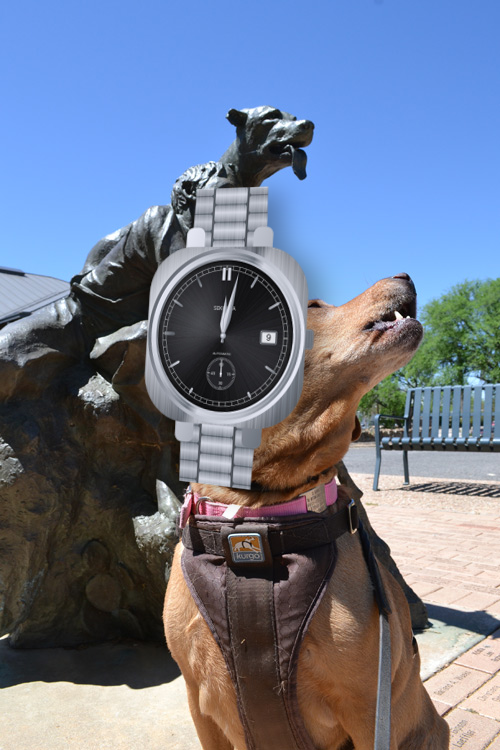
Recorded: 12.02
